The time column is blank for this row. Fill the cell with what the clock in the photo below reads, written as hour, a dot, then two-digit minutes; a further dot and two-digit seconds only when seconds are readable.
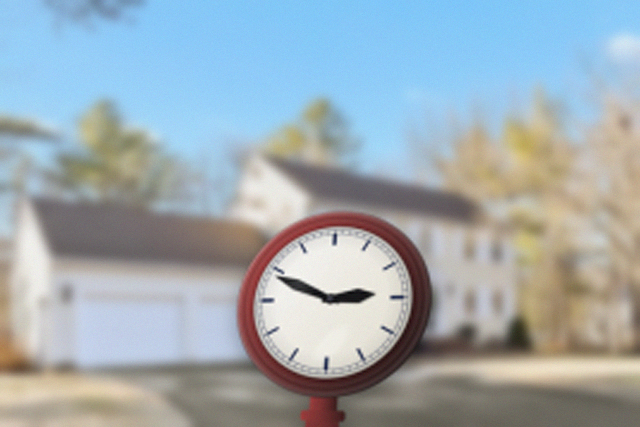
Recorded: 2.49
